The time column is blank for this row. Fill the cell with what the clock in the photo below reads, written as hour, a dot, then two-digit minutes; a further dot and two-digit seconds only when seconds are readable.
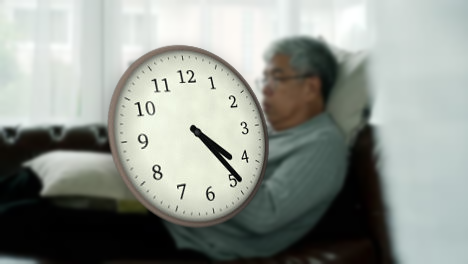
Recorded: 4.24
